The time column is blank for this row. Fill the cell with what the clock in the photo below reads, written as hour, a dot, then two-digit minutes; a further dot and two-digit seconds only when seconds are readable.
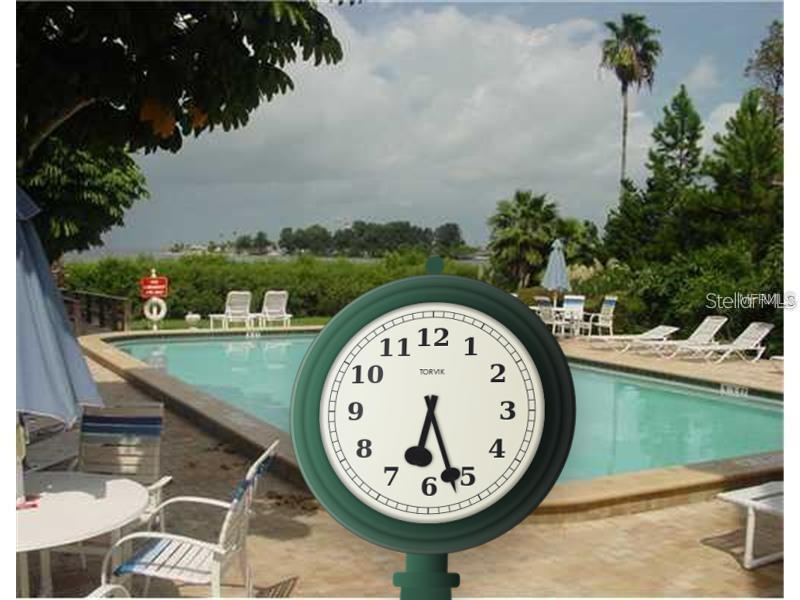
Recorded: 6.27
